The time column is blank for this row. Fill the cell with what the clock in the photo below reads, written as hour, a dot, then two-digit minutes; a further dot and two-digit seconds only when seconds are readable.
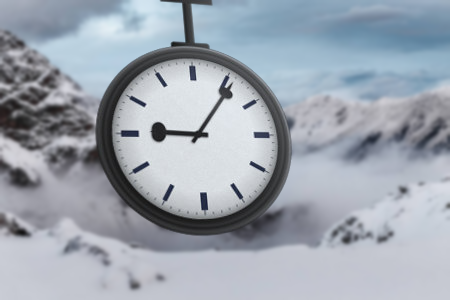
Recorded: 9.06
